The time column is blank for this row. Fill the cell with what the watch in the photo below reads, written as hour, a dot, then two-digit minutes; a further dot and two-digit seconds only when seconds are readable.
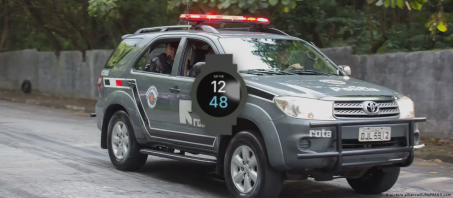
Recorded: 12.48
